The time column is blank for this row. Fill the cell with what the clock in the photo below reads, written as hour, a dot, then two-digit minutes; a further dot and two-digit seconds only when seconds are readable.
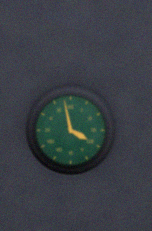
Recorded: 3.58
